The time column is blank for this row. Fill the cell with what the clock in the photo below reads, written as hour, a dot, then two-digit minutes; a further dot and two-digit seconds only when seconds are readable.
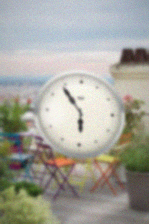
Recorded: 5.54
